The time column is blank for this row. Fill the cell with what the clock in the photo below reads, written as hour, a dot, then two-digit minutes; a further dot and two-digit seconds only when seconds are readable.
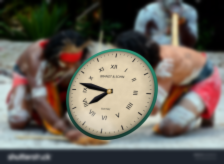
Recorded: 7.47
